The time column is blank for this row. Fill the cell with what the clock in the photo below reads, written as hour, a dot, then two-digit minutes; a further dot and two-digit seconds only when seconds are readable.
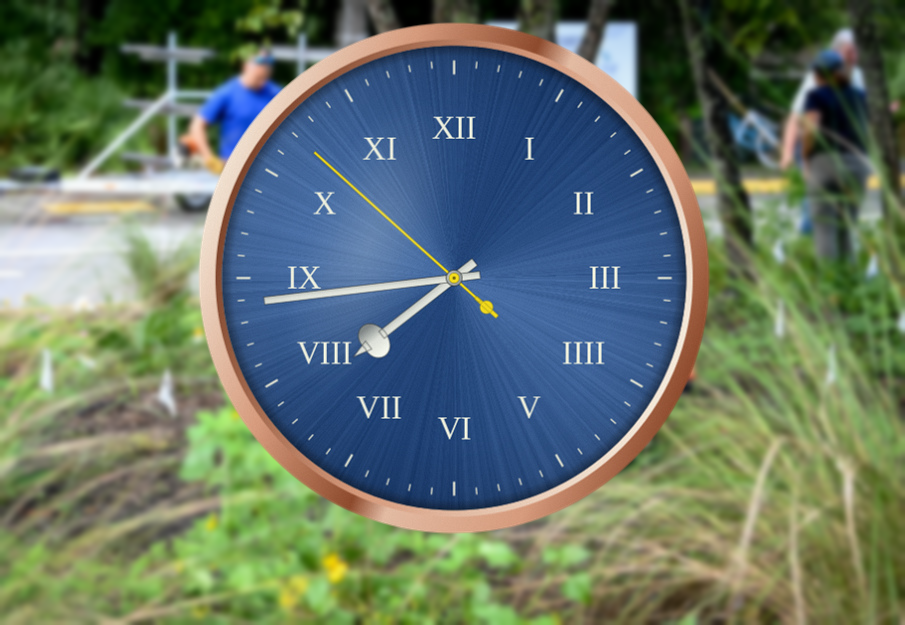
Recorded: 7.43.52
